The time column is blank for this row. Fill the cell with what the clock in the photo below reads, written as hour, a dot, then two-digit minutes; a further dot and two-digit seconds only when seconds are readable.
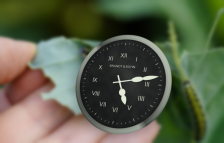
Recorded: 5.13
